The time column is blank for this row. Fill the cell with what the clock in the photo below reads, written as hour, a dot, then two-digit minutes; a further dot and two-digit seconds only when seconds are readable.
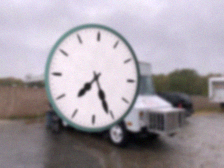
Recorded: 7.26
